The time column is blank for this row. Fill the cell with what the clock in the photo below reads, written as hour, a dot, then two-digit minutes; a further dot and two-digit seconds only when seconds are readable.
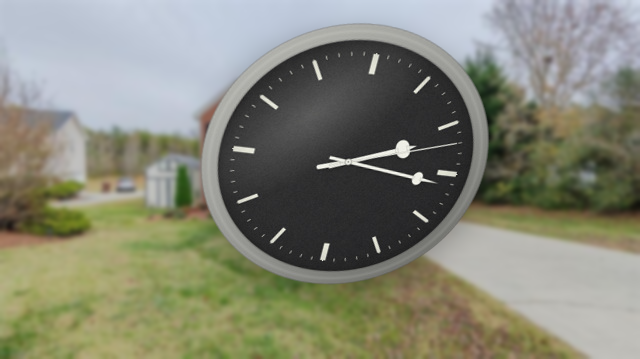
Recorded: 2.16.12
